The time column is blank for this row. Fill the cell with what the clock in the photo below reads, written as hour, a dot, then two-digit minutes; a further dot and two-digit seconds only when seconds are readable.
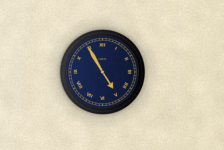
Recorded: 4.55
